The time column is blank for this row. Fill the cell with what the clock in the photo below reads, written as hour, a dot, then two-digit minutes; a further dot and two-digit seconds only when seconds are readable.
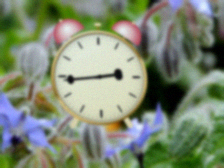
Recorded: 2.44
